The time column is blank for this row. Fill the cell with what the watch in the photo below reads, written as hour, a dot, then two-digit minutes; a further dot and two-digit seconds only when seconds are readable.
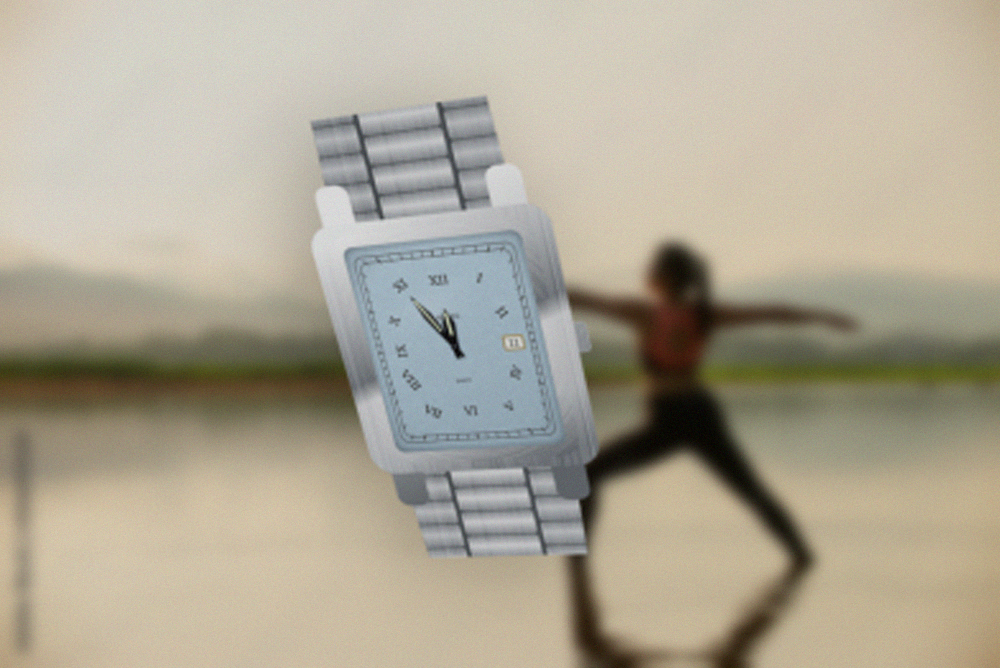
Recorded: 11.55
